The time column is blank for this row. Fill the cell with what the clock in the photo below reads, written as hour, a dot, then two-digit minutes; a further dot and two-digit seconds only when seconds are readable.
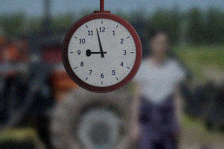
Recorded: 8.58
